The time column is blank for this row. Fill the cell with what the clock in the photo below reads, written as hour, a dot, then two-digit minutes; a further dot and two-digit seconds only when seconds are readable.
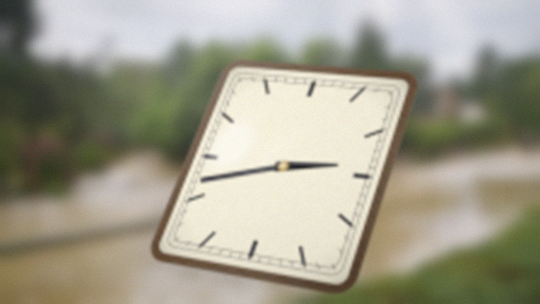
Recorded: 2.42
